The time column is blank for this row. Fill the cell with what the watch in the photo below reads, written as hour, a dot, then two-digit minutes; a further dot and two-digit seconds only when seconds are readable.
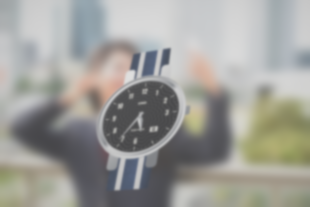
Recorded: 5.36
